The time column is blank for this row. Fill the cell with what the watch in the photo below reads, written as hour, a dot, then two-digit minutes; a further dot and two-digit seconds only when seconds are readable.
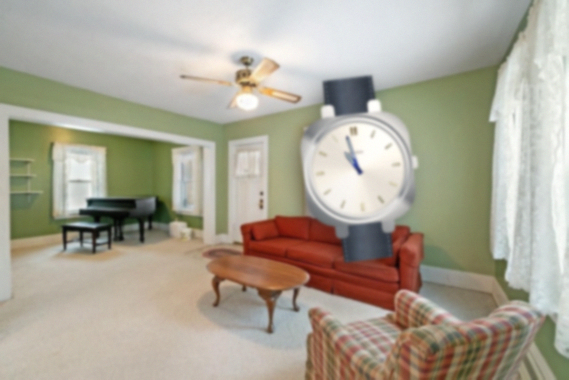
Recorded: 10.58
